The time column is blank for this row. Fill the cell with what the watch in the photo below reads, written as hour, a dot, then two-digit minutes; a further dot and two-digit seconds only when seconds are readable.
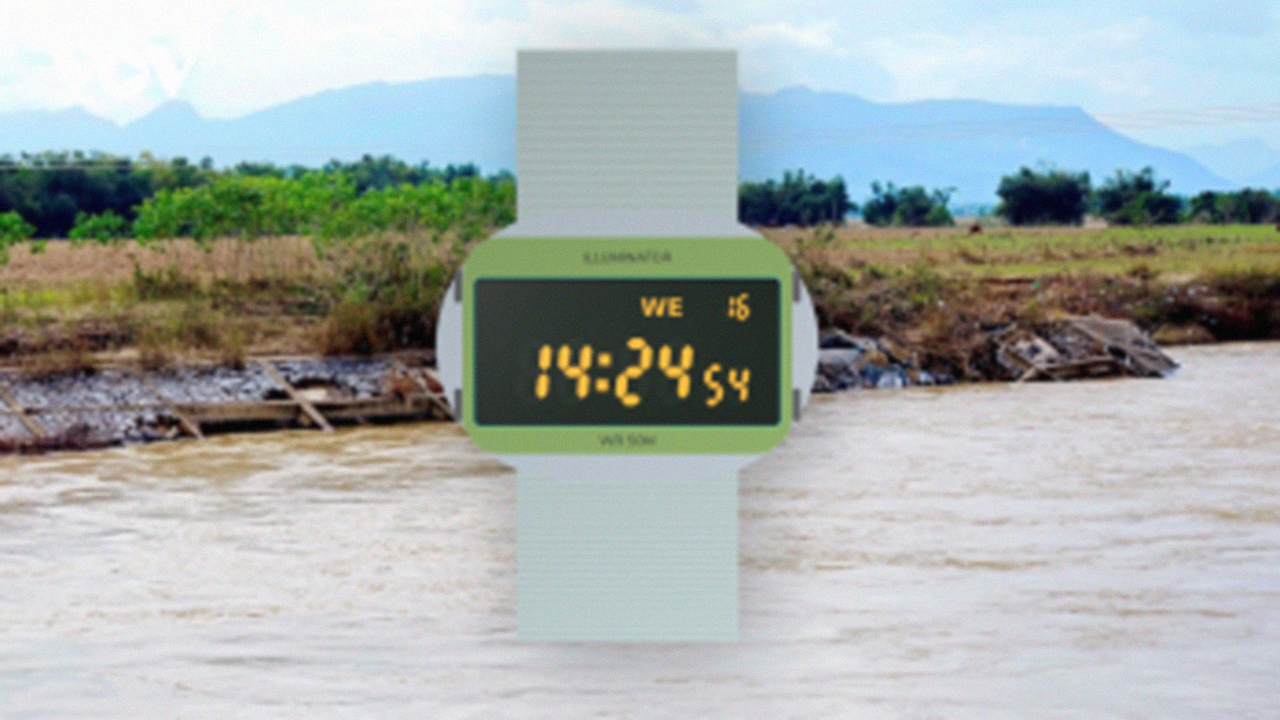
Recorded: 14.24.54
